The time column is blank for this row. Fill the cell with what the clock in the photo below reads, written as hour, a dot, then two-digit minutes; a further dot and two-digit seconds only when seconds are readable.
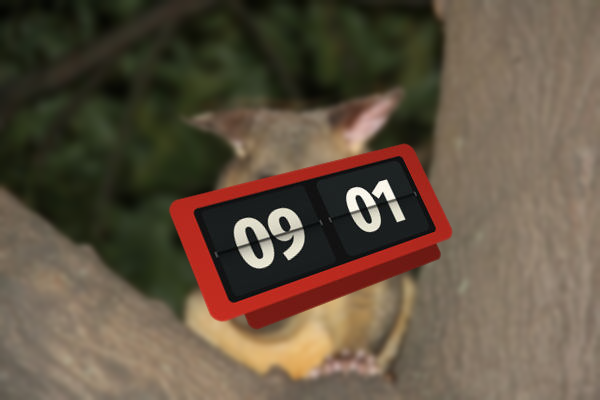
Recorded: 9.01
